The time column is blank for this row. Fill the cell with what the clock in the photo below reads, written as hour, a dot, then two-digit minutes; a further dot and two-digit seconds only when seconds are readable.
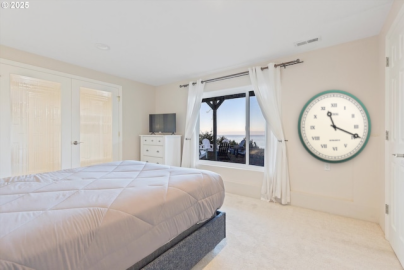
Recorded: 11.19
